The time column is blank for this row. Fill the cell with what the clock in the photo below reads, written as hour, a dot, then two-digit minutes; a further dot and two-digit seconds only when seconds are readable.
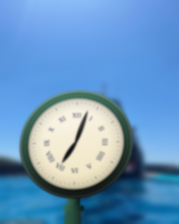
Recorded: 7.03
